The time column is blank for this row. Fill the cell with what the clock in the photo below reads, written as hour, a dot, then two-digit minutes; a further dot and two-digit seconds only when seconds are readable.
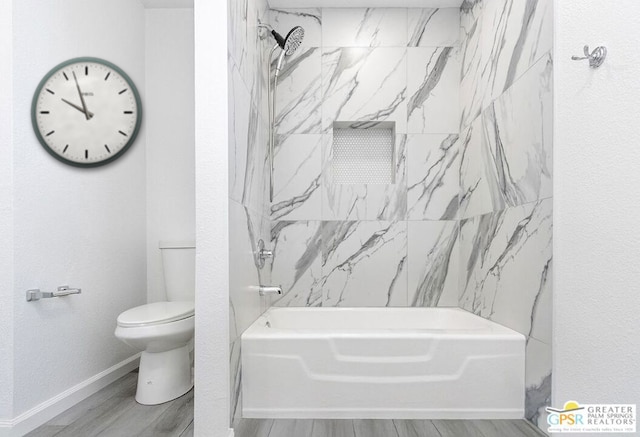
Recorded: 9.57
